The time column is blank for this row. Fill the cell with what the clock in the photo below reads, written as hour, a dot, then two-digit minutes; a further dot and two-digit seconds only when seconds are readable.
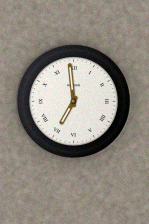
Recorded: 6.59
